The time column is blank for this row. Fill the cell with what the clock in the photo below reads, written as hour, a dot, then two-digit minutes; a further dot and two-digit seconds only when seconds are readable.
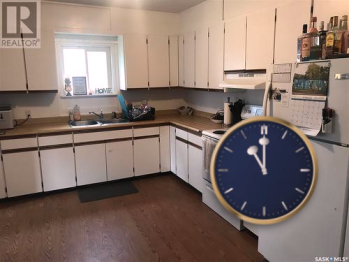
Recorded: 11.00
